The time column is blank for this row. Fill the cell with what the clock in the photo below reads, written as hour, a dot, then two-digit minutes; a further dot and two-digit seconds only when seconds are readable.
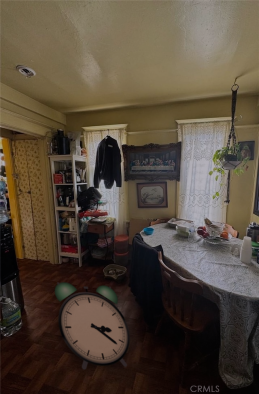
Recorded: 3.22
